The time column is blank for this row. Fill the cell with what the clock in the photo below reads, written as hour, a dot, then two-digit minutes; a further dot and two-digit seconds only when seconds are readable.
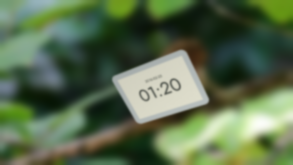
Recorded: 1.20
